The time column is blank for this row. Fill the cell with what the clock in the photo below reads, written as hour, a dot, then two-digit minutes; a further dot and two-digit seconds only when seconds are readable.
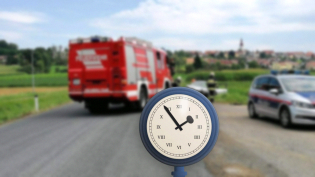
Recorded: 1.54
